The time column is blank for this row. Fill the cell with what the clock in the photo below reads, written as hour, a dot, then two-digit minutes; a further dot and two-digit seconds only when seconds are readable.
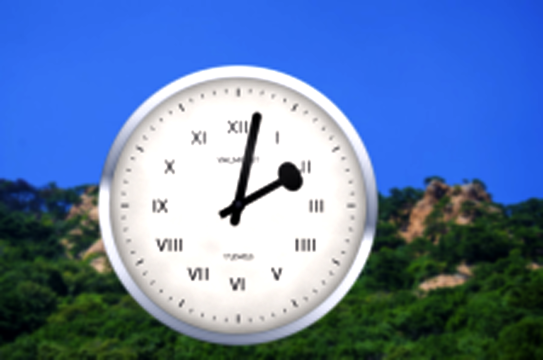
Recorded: 2.02
